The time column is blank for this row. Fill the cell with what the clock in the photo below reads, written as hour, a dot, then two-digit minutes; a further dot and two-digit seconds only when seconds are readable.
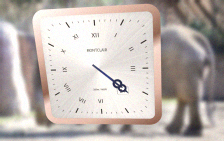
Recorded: 4.22
